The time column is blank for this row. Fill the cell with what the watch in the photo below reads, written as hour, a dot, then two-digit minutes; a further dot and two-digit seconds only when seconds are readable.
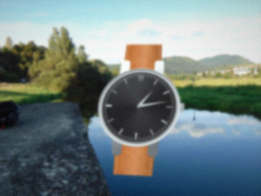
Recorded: 1.13
